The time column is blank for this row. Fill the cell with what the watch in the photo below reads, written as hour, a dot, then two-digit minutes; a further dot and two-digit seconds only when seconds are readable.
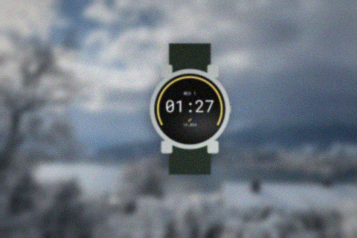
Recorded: 1.27
